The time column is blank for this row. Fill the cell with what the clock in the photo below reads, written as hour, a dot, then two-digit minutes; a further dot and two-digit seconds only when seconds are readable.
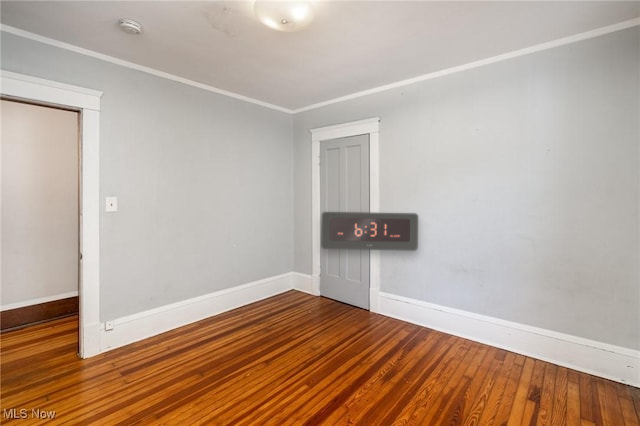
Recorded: 6.31
